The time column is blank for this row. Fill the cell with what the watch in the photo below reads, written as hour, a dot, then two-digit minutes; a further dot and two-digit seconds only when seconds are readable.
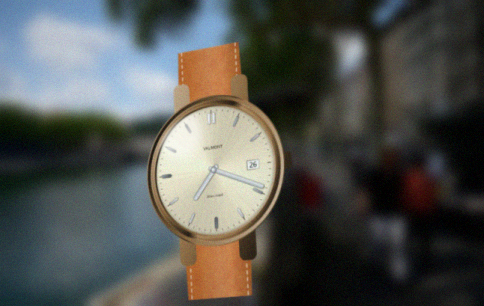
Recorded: 7.19
